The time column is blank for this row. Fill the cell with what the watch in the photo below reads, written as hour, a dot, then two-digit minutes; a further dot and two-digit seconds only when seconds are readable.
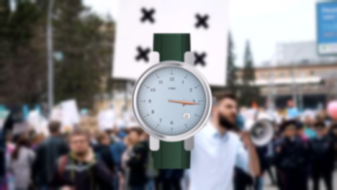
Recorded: 3.16
